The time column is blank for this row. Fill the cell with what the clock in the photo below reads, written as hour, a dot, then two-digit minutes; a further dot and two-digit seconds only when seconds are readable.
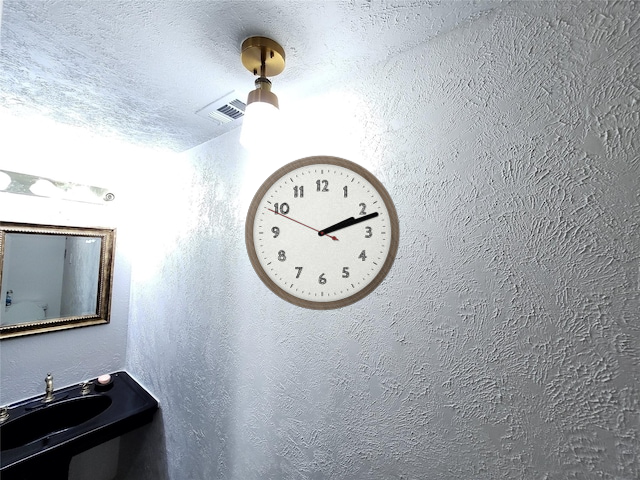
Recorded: 2.11.49
